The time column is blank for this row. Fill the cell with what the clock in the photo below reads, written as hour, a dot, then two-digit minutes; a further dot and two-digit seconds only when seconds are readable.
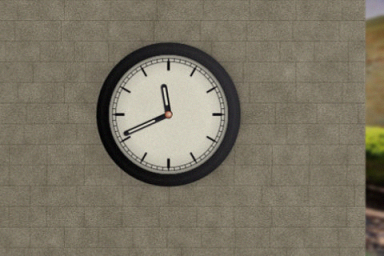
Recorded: 11.41
